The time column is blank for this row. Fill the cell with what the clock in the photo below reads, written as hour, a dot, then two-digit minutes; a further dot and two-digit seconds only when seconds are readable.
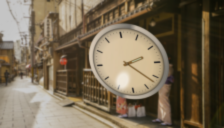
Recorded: 2.22
